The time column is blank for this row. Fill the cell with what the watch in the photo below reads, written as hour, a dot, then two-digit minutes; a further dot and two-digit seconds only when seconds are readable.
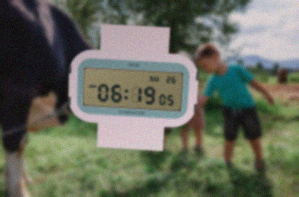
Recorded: 6.19.05
